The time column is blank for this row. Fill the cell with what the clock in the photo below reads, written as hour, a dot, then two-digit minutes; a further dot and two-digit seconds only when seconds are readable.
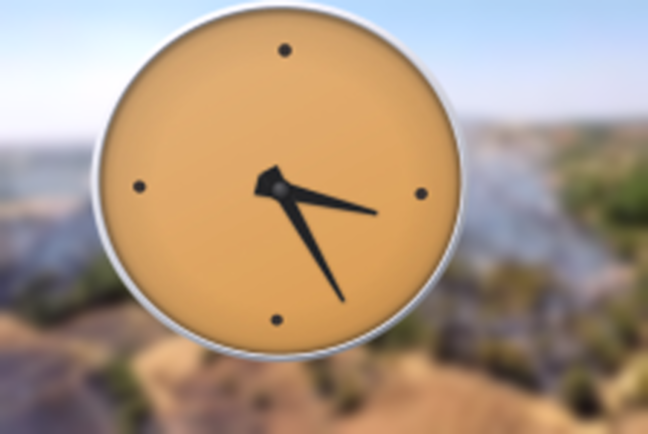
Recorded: 3.25
